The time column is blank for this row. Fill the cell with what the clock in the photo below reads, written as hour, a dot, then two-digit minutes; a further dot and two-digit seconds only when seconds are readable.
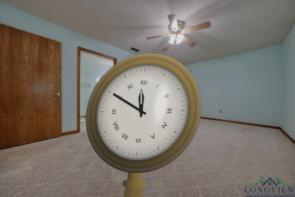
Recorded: 11.50
